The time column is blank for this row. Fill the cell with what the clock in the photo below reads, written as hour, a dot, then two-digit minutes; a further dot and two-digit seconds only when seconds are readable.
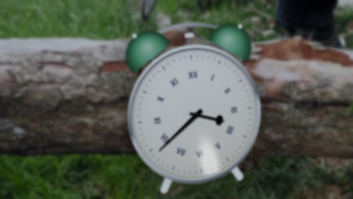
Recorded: 3.39
